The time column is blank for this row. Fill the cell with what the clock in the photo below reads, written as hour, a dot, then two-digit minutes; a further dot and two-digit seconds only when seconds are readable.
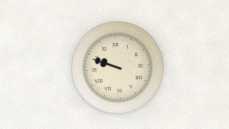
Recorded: 9.49
